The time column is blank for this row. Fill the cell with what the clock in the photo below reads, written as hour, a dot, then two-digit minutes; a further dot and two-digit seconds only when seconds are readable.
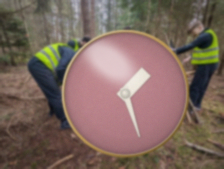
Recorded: 1.27
